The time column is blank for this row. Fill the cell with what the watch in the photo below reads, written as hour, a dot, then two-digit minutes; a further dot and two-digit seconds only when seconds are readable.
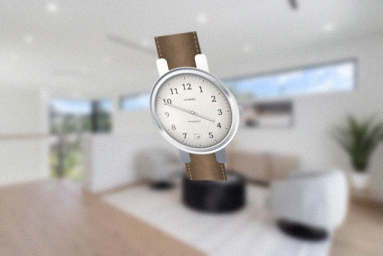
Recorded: 3.49
